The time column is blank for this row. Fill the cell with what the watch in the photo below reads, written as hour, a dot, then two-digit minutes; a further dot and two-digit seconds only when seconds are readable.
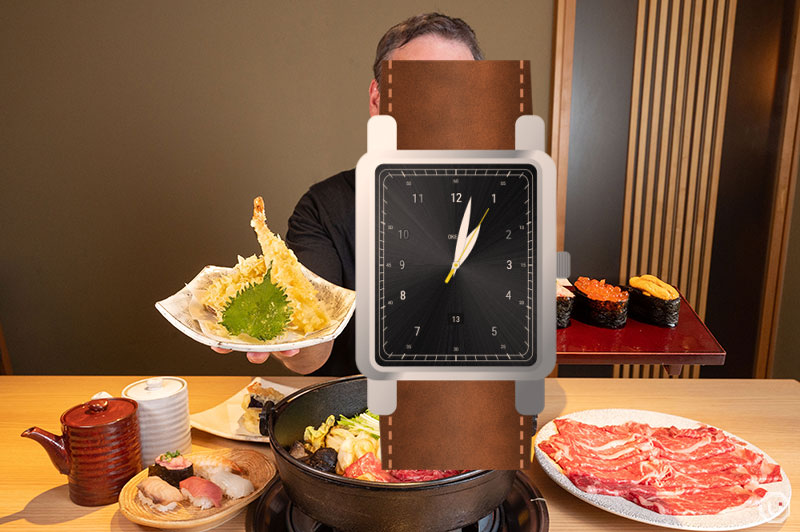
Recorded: 1.02.05
